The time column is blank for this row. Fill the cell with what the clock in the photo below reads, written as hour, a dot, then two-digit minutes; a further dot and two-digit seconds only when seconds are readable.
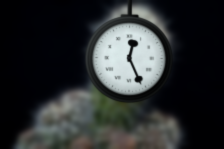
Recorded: 12.26
